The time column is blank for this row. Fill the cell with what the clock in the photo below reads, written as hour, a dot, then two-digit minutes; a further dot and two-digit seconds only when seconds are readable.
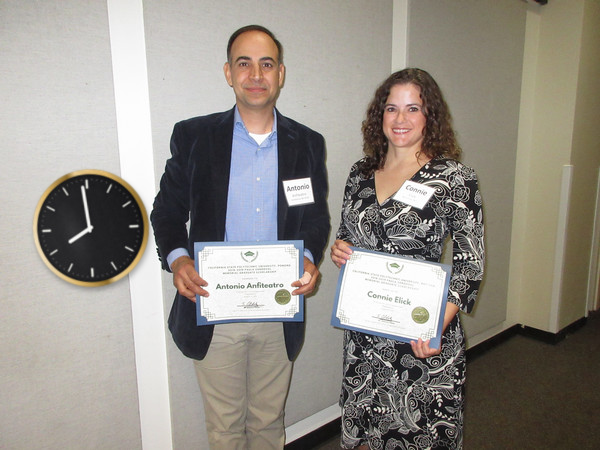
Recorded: 7.59
